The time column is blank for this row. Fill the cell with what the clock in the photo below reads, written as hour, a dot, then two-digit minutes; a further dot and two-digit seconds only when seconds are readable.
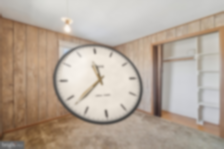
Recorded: 11.38
